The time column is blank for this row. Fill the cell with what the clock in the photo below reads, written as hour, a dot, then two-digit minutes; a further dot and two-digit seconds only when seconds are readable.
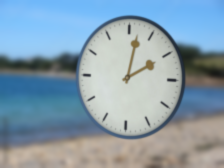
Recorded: 2.02
